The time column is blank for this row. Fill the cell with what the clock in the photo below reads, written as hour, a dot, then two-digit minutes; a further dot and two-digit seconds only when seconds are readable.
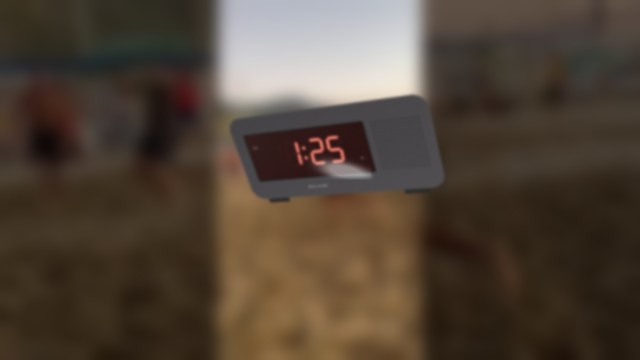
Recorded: 1.25
